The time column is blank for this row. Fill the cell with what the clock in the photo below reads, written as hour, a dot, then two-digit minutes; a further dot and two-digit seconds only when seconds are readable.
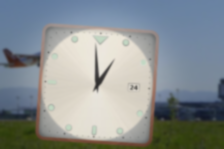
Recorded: 12.59
